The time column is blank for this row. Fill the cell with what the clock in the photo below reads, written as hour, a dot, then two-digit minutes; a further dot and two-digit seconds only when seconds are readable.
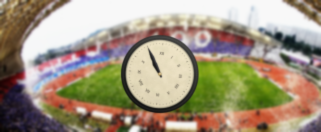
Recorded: 10.55
